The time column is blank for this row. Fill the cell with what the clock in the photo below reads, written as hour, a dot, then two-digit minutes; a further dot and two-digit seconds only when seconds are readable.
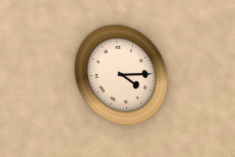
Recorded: 4.15
